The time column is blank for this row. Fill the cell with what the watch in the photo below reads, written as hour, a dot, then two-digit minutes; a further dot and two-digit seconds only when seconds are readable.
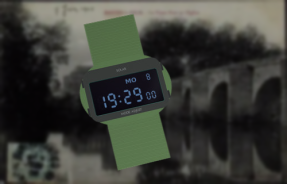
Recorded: 19.29.00
